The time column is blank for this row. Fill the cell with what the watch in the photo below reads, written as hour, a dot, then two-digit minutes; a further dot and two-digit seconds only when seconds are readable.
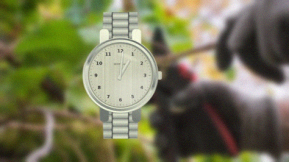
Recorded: 1.01
